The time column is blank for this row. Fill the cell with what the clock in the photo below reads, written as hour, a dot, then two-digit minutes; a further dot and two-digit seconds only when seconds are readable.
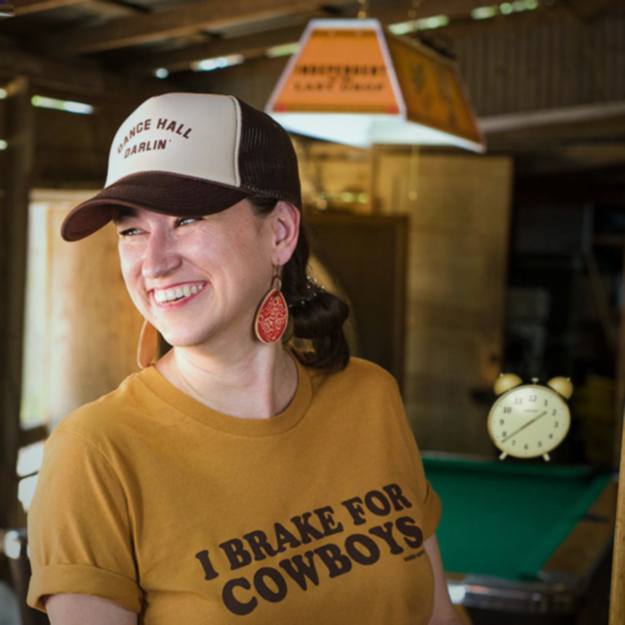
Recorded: 1.38
